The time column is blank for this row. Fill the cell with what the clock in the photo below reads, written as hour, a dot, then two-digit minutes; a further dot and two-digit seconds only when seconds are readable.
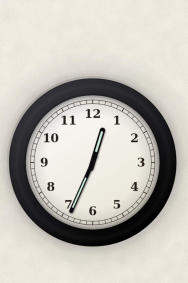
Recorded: 12.34
